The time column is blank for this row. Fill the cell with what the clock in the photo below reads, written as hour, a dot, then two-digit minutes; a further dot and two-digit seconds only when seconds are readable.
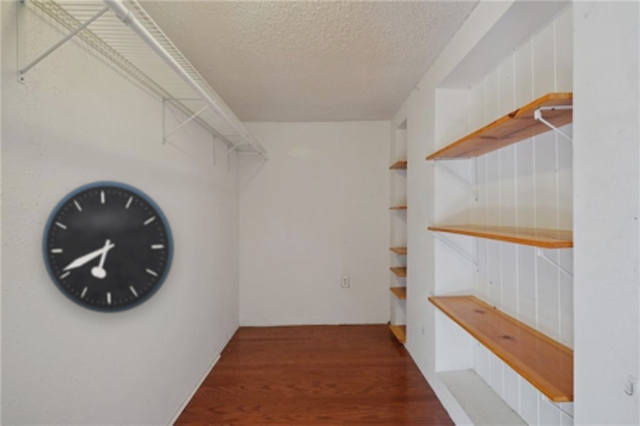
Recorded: 6.41
